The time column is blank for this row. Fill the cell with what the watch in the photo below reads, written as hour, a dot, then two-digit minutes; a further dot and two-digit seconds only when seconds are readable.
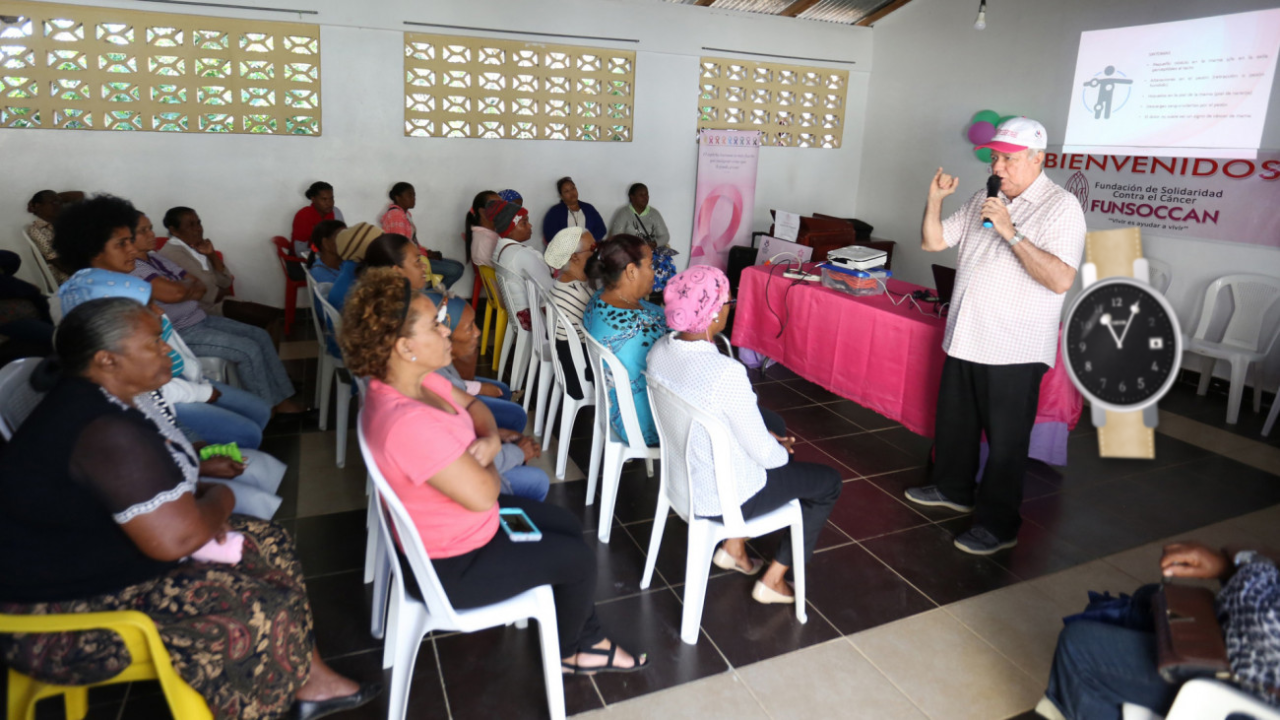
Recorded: 11.05
